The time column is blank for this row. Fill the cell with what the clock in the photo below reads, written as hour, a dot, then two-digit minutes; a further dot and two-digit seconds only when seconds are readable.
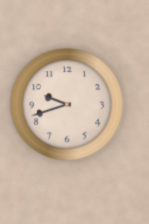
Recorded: 9.42
